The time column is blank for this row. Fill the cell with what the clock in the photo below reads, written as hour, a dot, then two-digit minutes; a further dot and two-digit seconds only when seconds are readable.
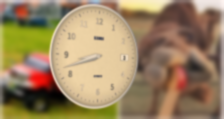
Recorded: 8.42
